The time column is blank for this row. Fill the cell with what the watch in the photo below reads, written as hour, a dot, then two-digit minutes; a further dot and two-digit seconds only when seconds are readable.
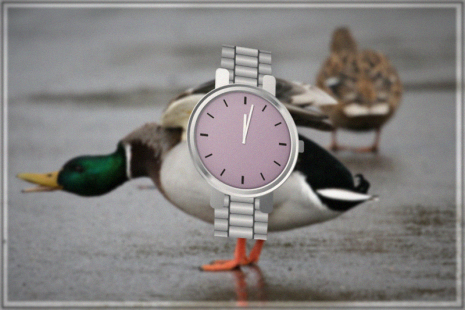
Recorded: 12.02
